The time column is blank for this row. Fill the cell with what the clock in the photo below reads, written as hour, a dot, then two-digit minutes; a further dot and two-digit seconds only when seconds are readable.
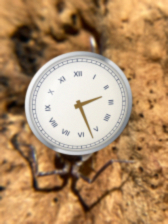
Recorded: 2.27
